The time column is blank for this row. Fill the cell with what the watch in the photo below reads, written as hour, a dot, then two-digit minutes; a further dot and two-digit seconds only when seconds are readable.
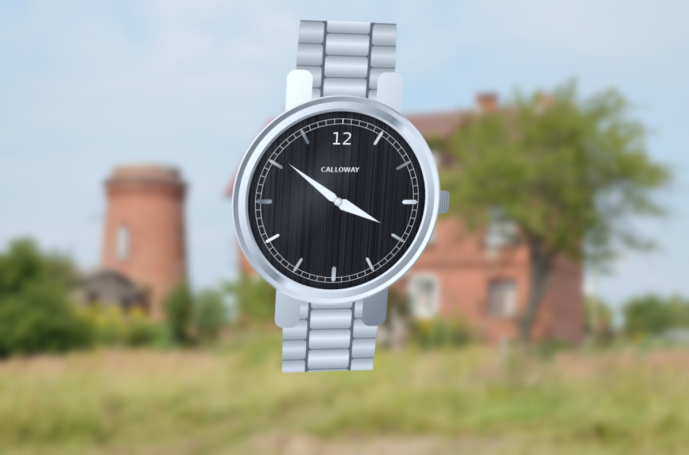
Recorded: 3.51
